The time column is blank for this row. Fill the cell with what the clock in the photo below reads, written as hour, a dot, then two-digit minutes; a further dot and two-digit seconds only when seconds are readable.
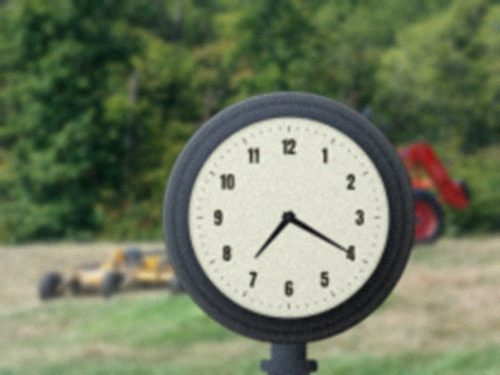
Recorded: 7.20
